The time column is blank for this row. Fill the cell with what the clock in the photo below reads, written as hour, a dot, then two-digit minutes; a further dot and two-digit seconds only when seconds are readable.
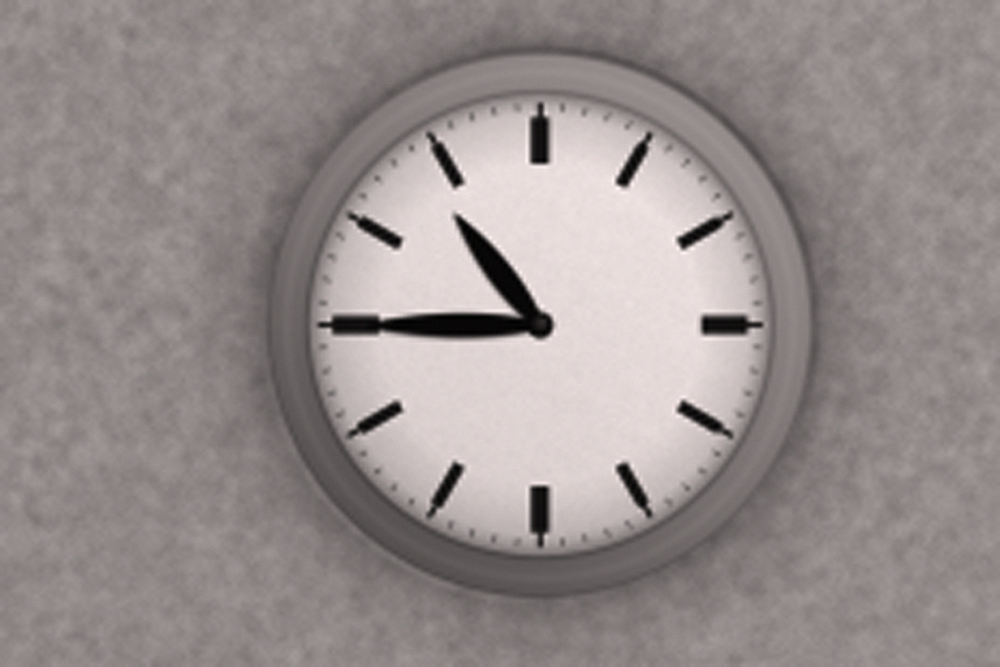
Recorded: 10.45
